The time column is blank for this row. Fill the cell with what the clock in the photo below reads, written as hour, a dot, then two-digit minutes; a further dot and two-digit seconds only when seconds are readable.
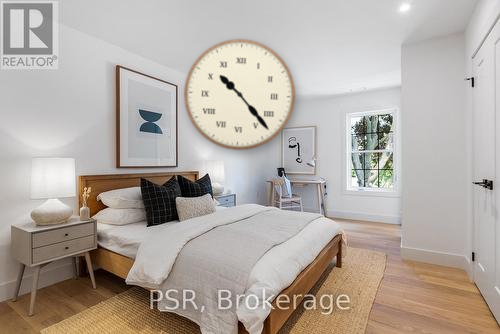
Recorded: 10.23
